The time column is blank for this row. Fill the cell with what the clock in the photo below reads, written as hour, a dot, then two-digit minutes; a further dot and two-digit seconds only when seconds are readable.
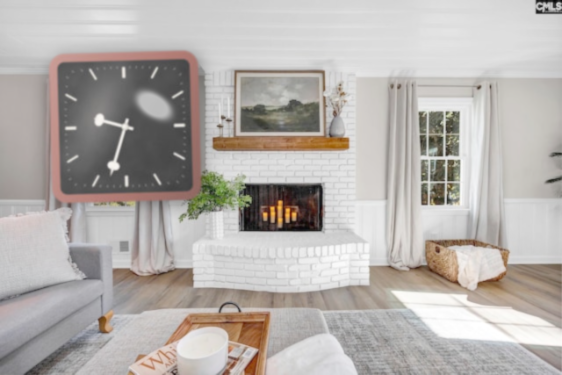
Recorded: 9.33
